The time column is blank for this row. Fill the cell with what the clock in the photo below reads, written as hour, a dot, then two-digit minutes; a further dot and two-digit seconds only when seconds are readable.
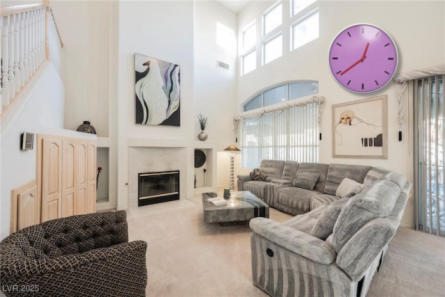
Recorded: 12.39
